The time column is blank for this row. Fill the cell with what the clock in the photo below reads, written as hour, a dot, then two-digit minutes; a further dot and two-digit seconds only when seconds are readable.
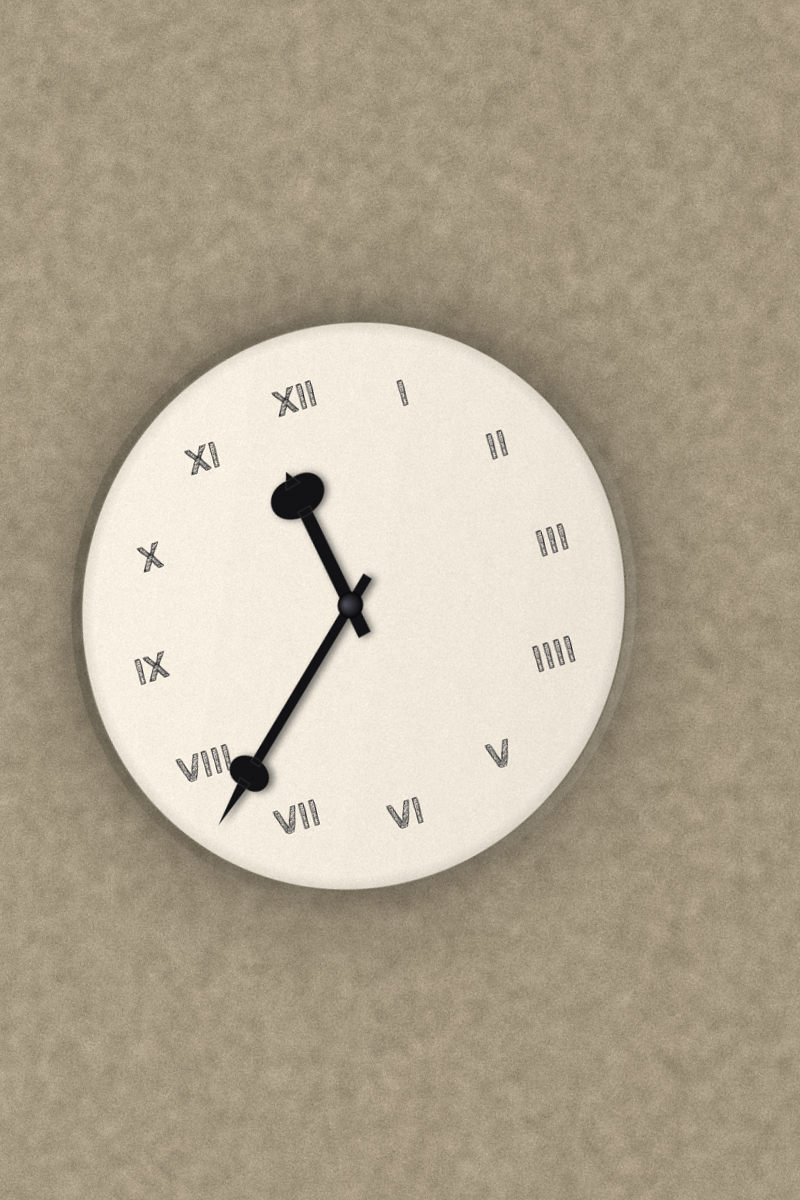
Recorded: 11.38
